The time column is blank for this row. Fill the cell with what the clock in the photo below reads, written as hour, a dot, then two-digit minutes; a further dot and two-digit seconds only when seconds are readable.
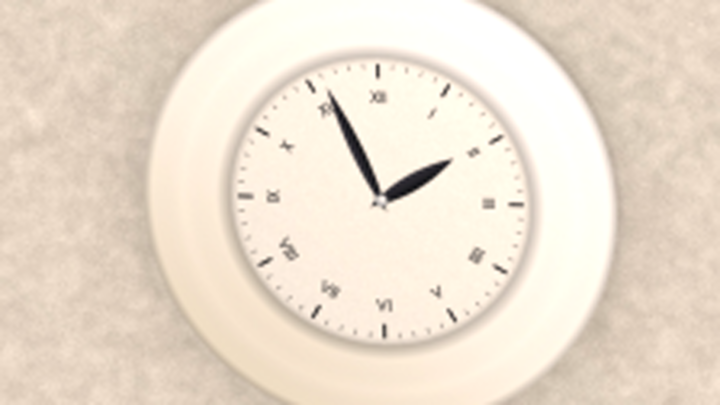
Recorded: 1.56
